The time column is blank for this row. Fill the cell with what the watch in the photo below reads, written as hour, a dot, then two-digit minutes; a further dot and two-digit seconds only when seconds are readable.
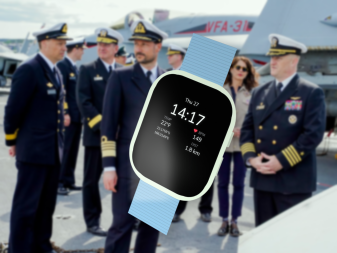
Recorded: 14.17
